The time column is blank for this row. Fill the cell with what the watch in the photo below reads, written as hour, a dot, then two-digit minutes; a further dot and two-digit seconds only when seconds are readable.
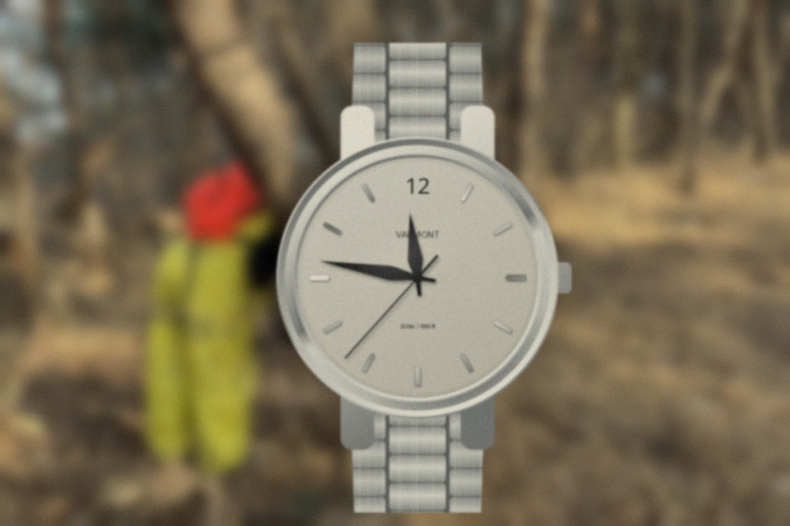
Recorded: 11.46.37
